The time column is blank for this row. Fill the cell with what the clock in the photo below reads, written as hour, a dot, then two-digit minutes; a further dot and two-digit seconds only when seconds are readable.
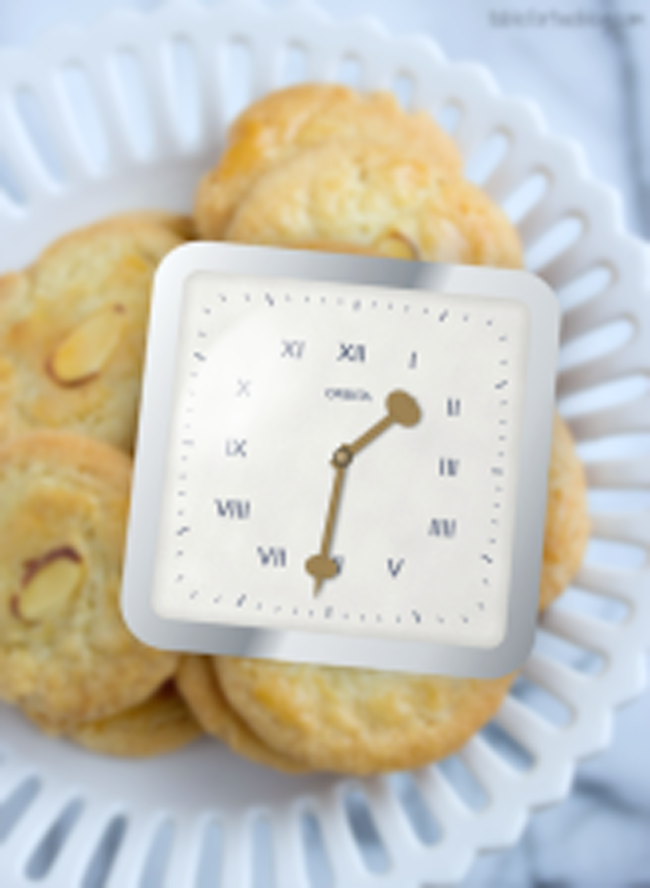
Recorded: 1.31
